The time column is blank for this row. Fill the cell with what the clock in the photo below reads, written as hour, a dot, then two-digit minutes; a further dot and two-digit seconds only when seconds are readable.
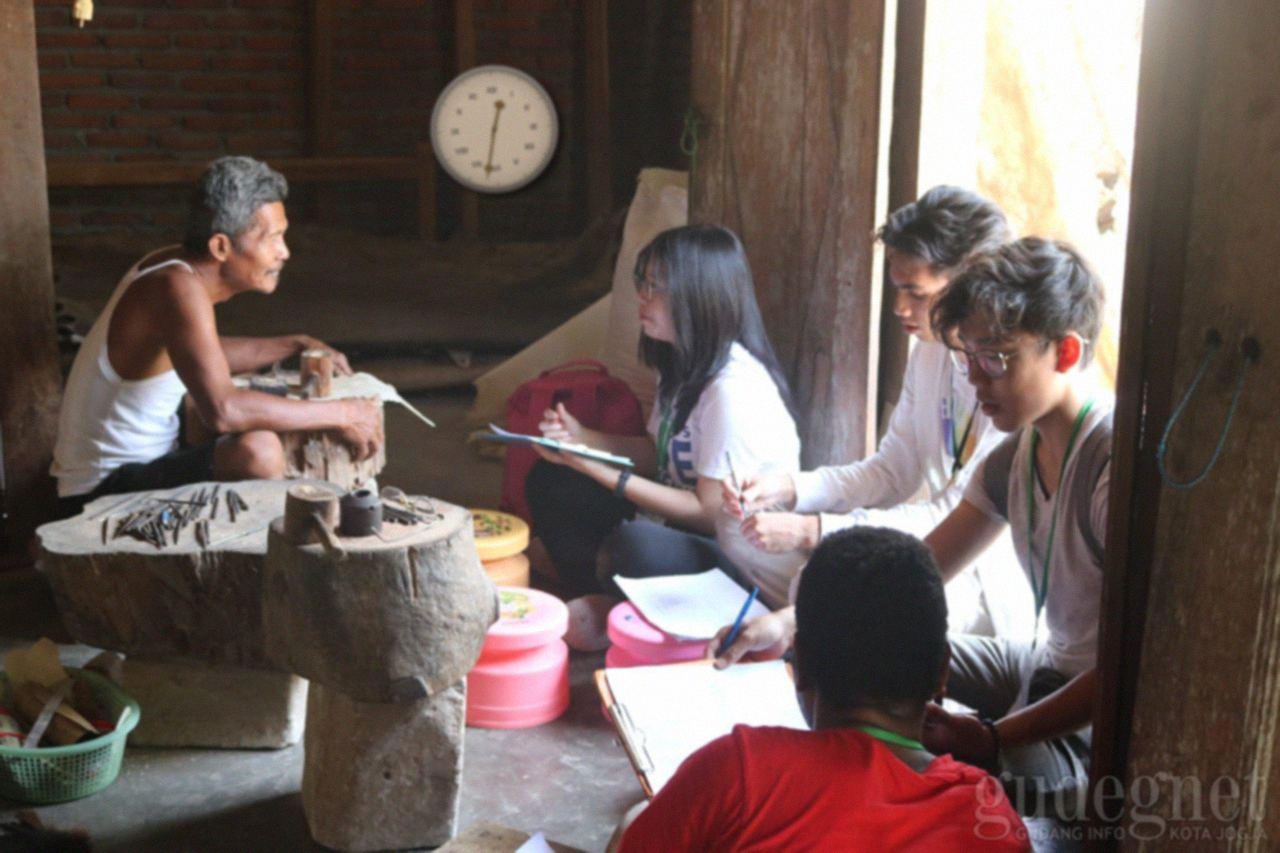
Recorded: 12.32
